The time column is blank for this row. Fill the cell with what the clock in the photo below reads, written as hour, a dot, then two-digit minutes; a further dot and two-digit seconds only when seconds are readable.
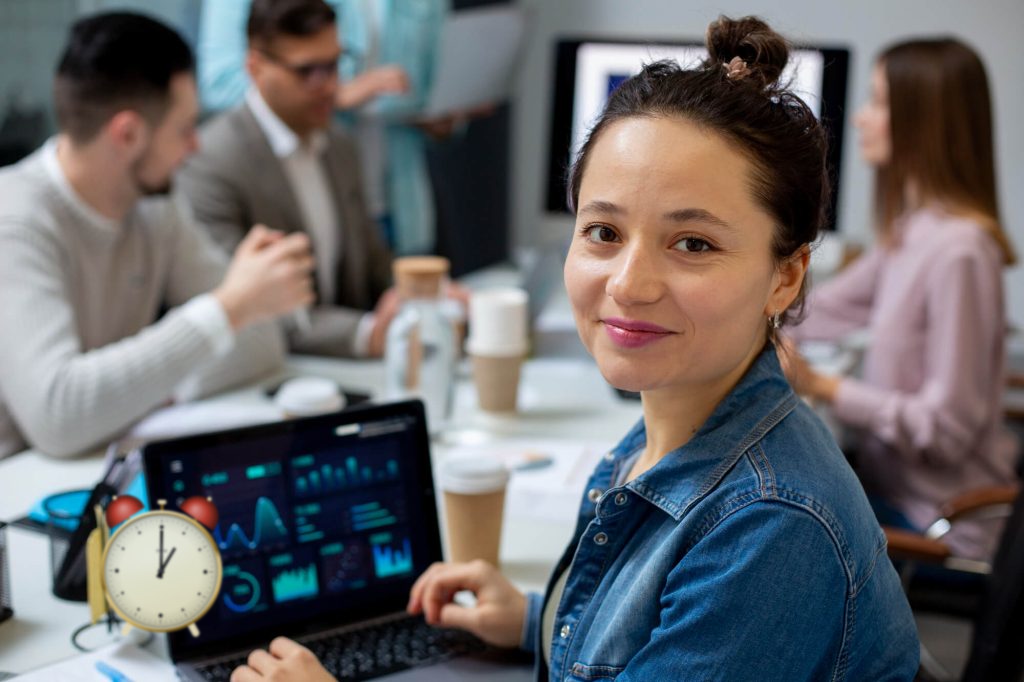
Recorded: 1.00
